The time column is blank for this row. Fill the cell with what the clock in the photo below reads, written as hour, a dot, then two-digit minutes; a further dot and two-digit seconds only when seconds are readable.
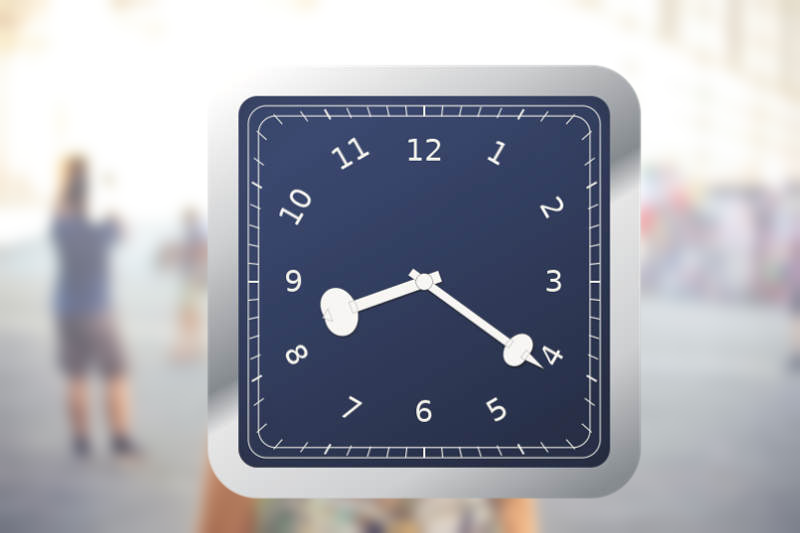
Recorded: 8.21
